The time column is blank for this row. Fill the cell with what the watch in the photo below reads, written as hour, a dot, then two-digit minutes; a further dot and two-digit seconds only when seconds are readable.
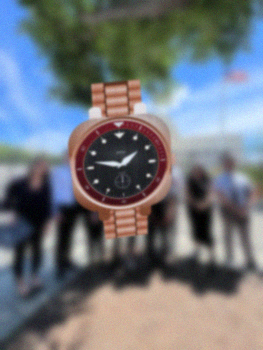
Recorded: 1.47
